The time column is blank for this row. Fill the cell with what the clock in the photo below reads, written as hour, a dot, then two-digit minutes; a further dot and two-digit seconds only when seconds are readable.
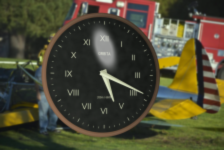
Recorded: 5.19
